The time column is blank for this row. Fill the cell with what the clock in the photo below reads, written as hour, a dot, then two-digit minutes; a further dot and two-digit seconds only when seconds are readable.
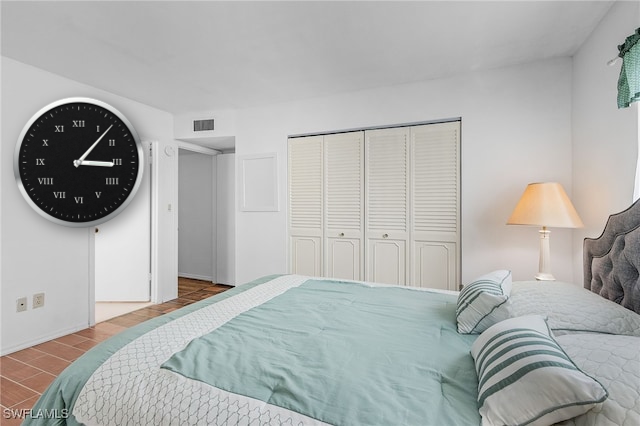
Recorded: 3.07
